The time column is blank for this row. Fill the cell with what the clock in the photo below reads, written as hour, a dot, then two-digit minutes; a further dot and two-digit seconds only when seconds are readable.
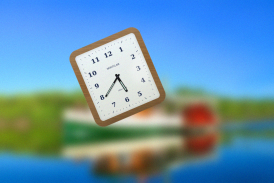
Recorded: 5.39
